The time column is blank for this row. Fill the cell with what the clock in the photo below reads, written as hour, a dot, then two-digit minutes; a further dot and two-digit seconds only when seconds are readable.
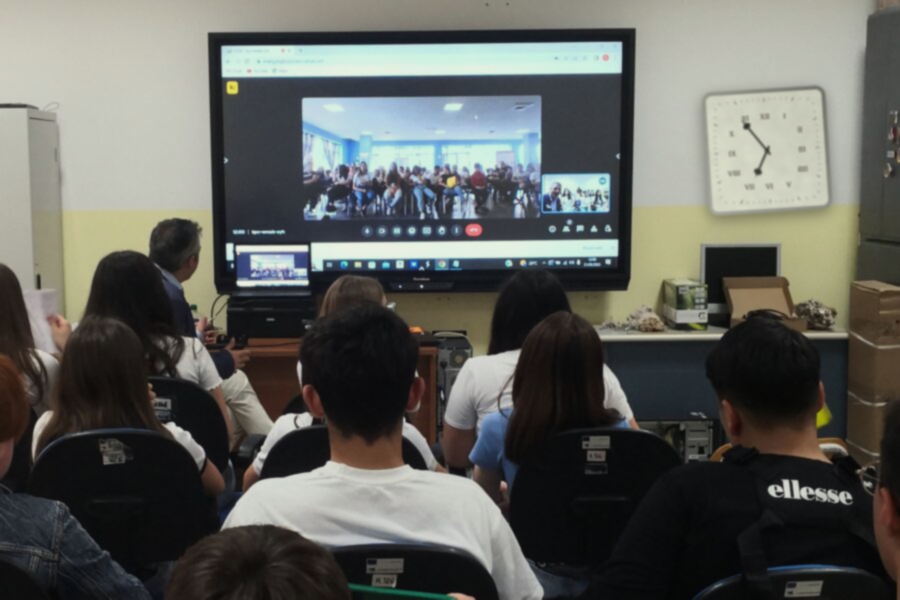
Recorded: 6.54
